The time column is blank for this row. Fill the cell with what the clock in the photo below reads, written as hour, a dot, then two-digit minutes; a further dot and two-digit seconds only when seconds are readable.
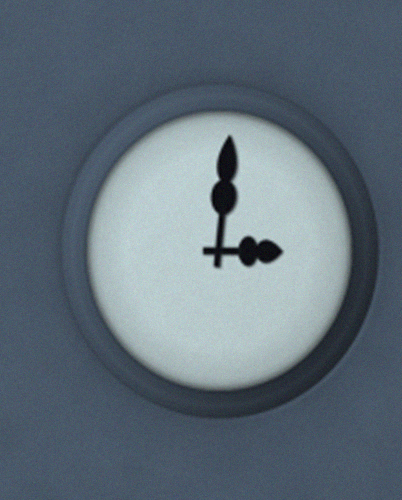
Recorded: 3.01
